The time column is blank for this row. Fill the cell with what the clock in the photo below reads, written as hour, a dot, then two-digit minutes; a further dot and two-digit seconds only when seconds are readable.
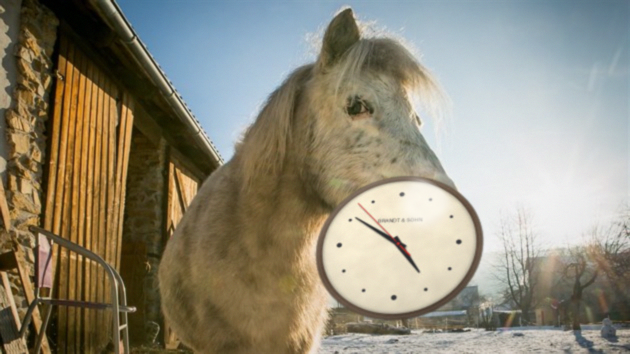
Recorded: 4.50.53
